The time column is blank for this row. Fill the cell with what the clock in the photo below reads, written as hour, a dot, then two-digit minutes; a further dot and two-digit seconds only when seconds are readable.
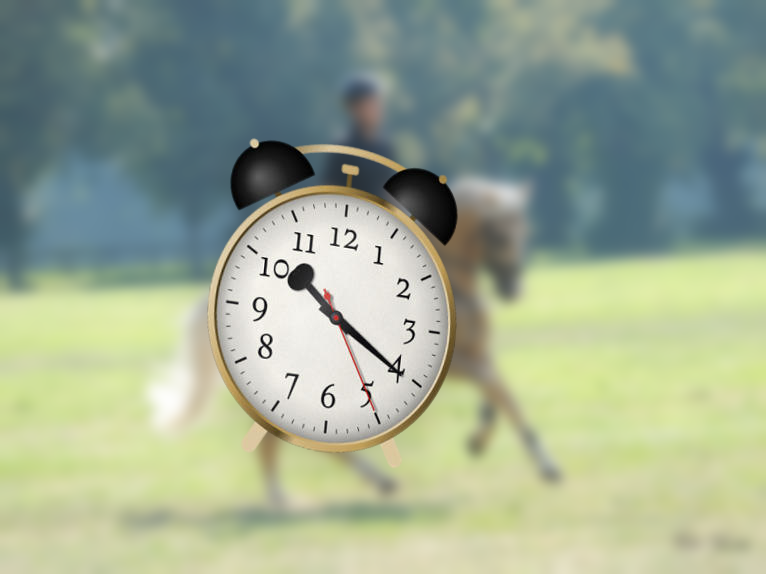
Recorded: 10.20.25
